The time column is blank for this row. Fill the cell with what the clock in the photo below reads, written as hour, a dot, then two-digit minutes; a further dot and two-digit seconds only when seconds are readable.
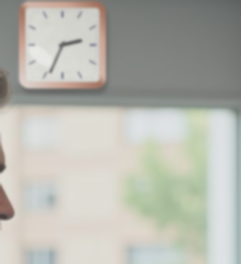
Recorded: 2.34
